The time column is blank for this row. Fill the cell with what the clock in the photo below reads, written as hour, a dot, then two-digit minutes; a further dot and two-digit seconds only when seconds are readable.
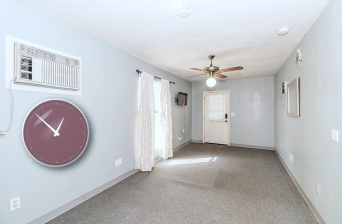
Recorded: 12.52
